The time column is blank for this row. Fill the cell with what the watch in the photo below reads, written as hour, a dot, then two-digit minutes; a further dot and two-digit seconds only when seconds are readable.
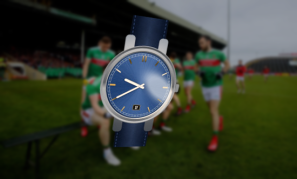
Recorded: 9.40
